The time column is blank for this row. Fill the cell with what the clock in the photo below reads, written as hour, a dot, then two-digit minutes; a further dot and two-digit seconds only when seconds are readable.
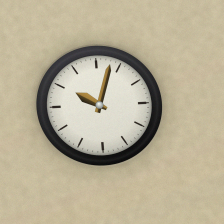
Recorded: 10.03
